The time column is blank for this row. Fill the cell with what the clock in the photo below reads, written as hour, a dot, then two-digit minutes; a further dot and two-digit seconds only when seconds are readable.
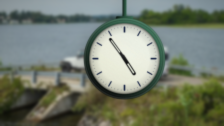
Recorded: 4.54
